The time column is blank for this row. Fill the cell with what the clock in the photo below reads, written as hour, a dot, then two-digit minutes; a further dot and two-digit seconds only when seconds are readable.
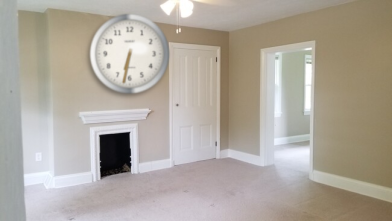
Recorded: 6.32
